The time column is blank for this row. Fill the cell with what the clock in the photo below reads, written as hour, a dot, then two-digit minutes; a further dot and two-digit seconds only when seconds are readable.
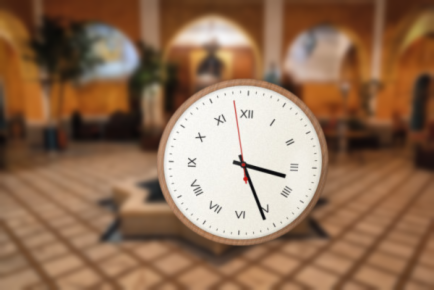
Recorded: 3.25.58
